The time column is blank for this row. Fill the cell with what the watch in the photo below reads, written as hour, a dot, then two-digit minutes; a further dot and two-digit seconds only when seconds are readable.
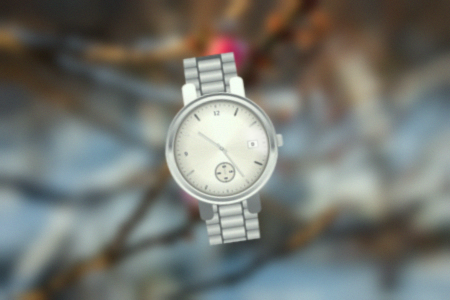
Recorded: 10.25
